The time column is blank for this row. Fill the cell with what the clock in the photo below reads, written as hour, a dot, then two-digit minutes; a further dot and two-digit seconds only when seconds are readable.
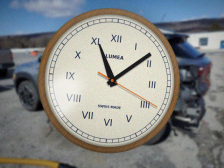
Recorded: 11.08.19
